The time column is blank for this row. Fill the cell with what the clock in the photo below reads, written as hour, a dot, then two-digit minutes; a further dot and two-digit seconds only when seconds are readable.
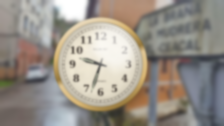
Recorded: 9.33
